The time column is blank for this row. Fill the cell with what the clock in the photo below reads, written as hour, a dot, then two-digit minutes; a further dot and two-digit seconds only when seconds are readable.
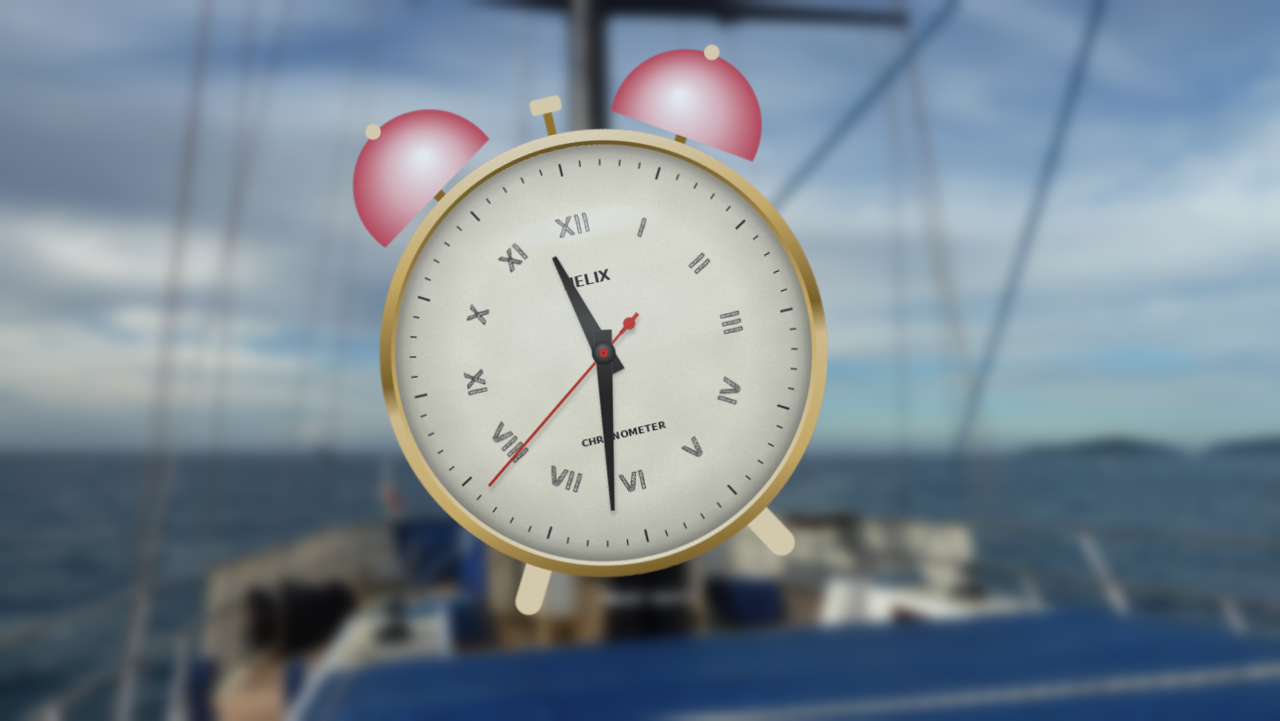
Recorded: 11.31.39
